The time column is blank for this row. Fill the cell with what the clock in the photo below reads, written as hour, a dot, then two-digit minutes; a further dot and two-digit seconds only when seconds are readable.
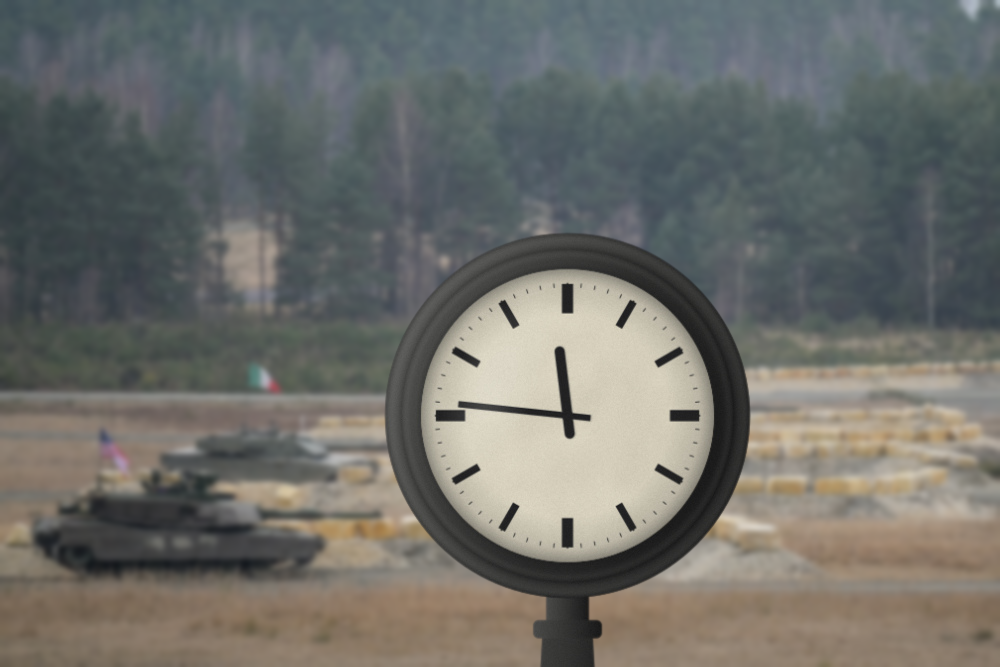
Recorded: 11.46
